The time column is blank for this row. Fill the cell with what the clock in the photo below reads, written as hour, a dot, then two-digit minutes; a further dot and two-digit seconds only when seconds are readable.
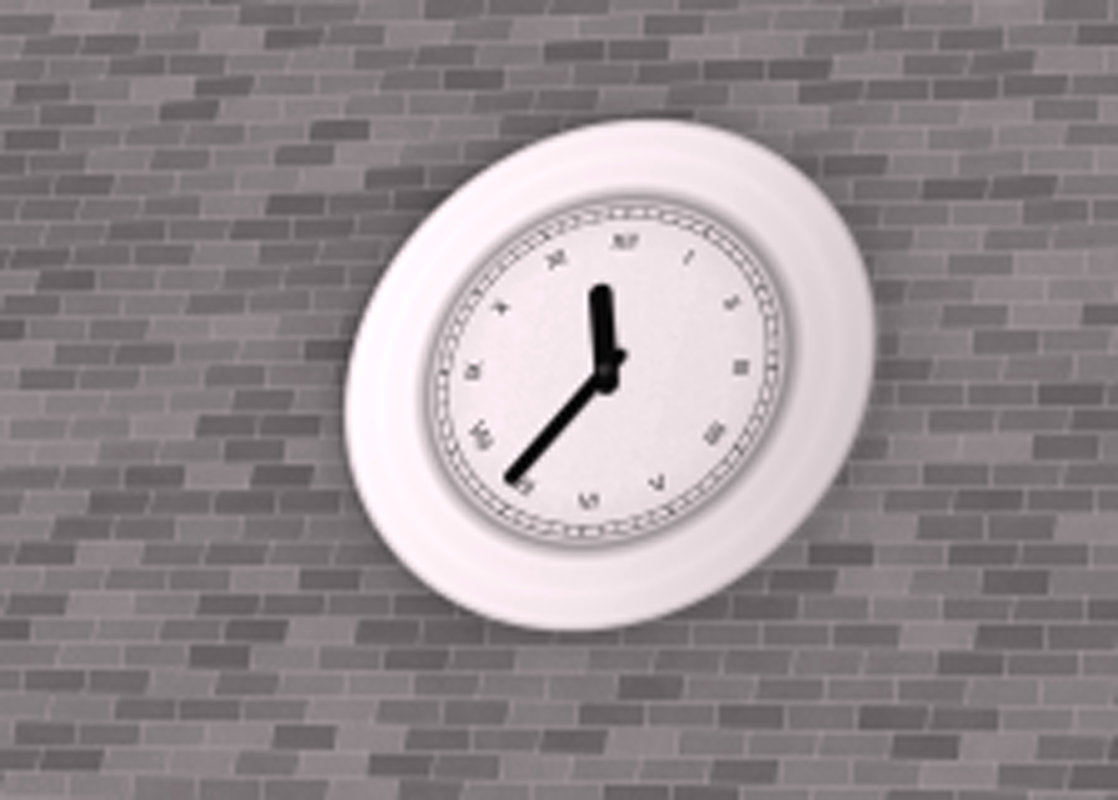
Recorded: 11.36
